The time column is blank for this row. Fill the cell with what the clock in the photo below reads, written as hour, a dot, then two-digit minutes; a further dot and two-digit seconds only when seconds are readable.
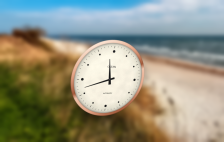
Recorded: 11.42
